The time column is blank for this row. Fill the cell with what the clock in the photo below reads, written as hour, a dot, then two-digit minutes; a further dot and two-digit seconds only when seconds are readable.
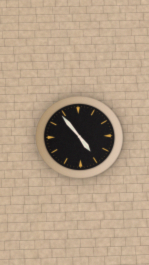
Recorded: 4.54
